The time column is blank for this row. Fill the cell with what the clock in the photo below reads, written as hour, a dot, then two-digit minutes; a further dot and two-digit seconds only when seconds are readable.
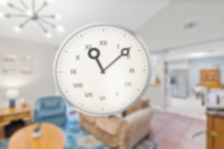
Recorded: 11.08
